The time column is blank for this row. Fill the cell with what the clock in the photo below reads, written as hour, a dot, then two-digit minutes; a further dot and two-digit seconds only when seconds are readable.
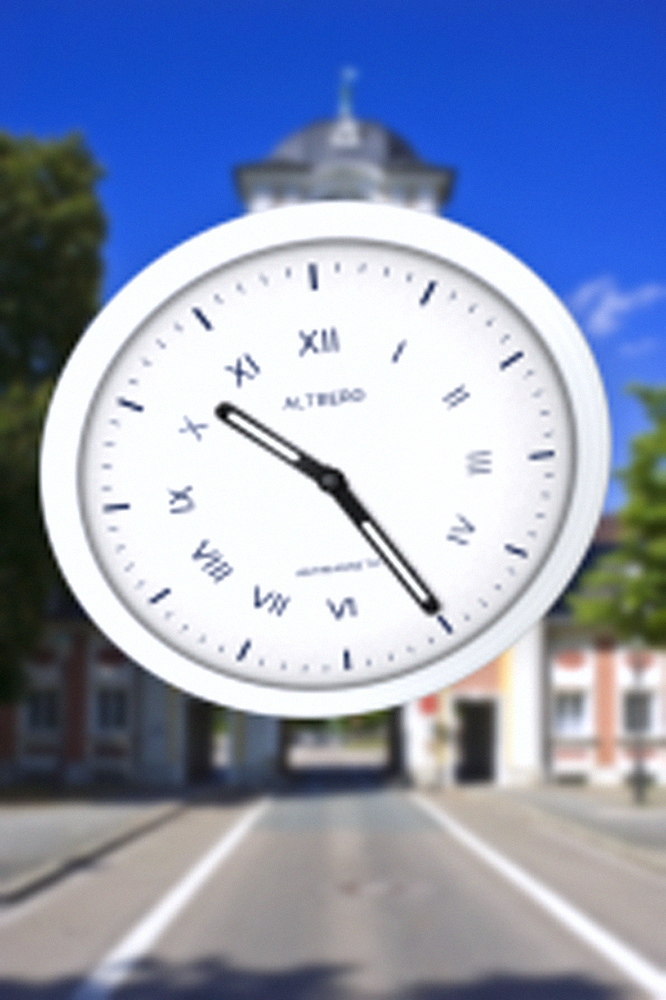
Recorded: 10.25
